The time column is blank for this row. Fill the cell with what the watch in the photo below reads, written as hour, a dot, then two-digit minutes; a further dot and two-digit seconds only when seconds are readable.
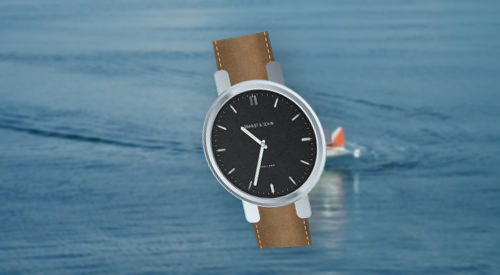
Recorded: 10.34
